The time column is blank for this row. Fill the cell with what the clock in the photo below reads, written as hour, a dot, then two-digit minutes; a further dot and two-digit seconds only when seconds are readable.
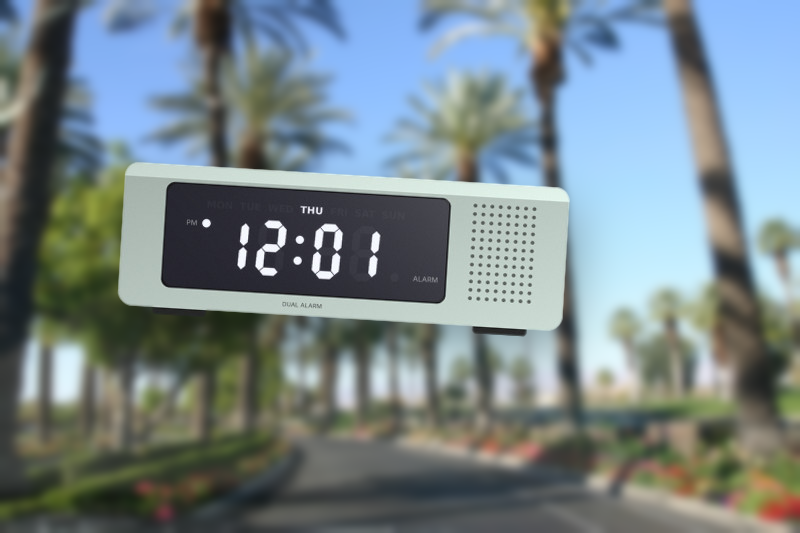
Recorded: 12.01
